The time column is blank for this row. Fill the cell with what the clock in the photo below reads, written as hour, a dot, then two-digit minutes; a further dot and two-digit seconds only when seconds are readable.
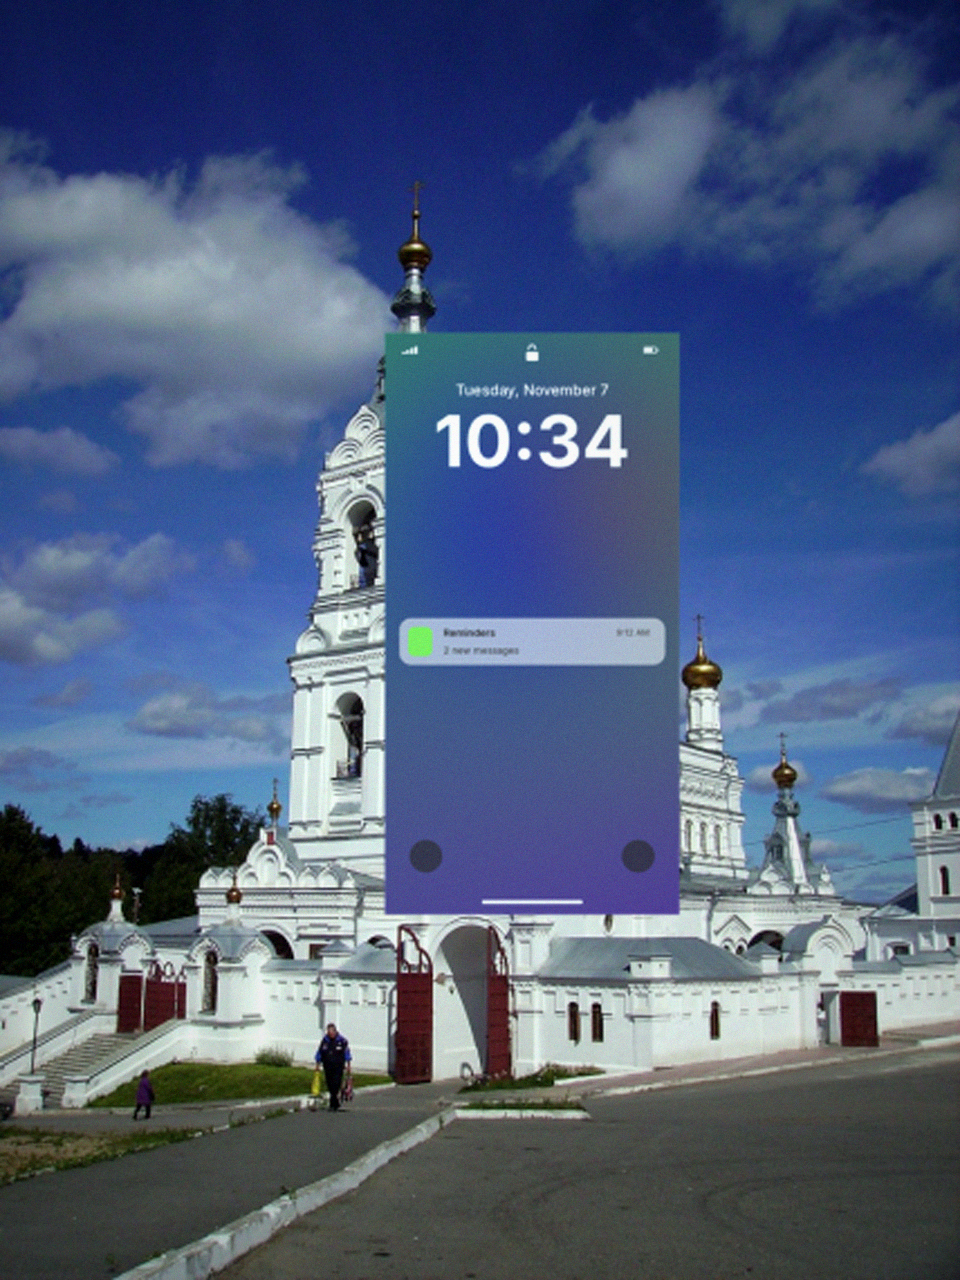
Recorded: 10.34
